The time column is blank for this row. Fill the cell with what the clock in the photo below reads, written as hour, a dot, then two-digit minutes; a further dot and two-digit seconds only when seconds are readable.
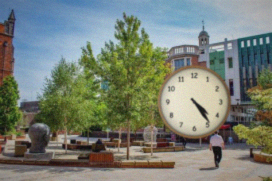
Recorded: 4.24
